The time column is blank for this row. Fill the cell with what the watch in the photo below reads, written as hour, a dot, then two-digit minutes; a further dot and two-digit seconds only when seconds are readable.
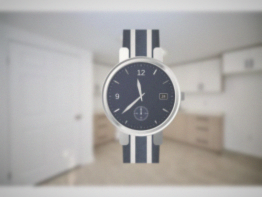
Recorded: 11.38
